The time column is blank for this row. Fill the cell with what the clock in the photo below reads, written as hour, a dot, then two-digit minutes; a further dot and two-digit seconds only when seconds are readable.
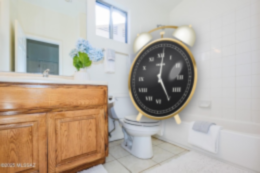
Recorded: 5.01
